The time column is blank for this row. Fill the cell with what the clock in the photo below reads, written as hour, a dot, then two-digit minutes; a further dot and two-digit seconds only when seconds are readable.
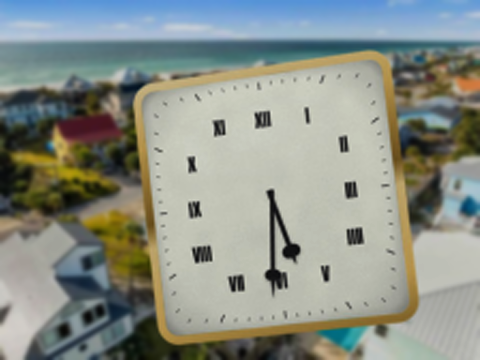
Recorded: 5.31
